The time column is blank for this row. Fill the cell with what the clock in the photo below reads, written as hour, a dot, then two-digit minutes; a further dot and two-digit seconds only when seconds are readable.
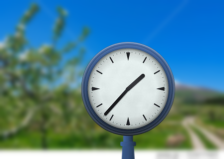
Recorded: 1.37
